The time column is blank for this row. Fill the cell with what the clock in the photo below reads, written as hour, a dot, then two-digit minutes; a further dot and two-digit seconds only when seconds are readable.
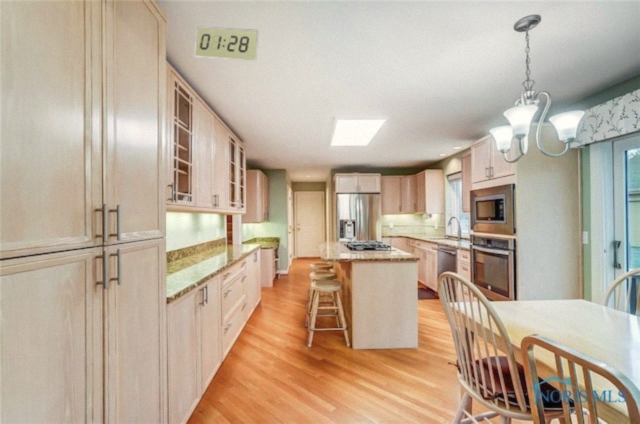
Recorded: 1.28
